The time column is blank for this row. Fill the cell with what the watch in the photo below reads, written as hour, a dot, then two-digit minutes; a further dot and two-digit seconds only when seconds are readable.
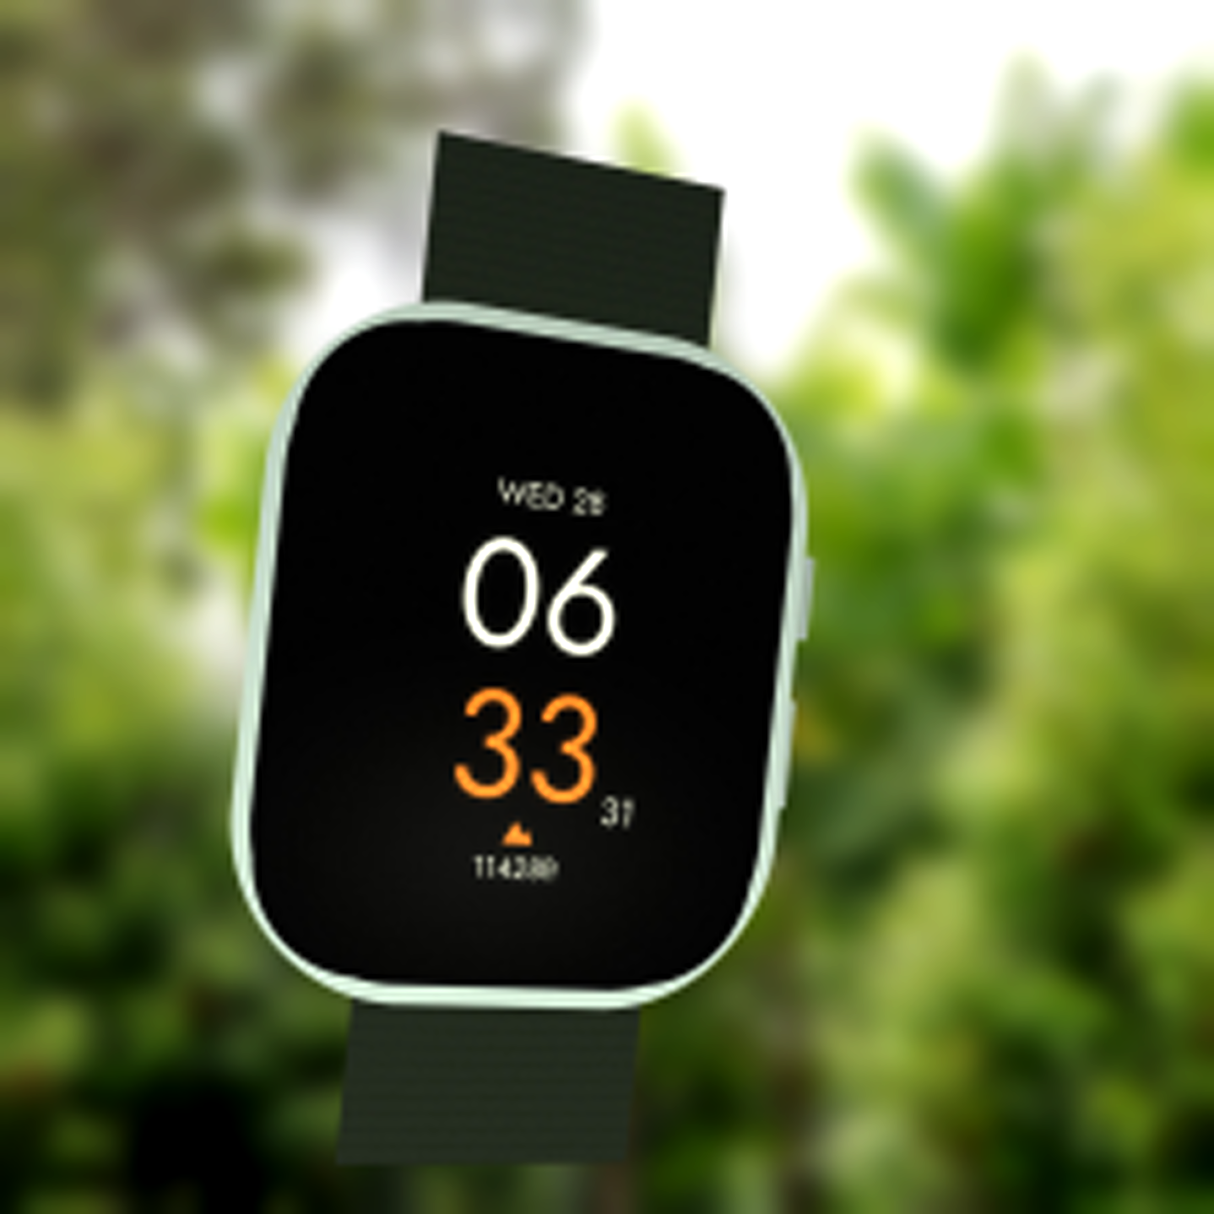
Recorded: 6.33.31
